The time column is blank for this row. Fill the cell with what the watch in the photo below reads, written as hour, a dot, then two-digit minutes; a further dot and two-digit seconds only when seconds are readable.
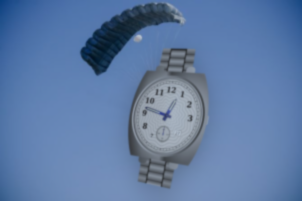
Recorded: 12.47
